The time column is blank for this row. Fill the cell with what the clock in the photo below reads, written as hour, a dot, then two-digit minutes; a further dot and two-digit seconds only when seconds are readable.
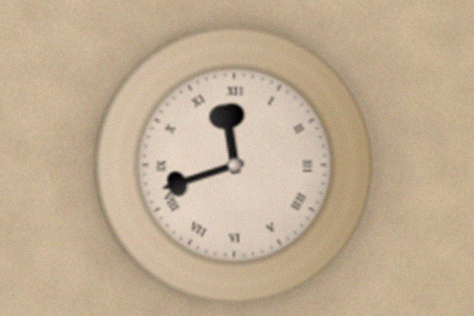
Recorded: 11.42
